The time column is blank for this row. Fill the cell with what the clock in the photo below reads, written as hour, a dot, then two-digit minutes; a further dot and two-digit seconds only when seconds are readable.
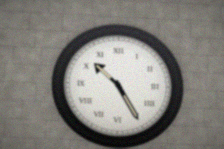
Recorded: 10.25
